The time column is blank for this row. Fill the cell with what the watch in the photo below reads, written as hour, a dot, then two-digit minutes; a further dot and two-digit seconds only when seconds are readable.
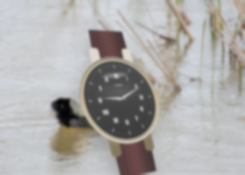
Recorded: 9.11
